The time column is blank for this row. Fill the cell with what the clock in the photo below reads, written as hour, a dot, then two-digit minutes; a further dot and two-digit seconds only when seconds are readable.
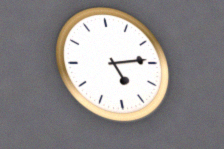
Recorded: 5.14
